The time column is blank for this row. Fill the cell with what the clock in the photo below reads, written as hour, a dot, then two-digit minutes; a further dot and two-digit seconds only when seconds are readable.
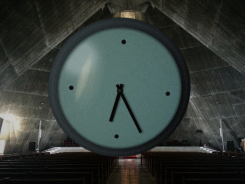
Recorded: 6.25
